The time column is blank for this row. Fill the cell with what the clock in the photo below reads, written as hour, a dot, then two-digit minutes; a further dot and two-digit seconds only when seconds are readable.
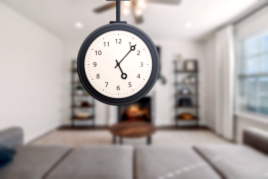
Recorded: 5.07
